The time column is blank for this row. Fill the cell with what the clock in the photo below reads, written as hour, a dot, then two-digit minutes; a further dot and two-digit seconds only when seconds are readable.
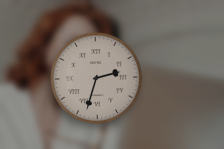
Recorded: 2.33
